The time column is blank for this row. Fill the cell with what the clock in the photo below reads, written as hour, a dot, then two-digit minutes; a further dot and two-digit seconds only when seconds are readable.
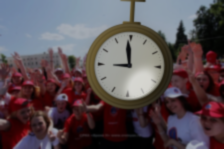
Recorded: 8.59
